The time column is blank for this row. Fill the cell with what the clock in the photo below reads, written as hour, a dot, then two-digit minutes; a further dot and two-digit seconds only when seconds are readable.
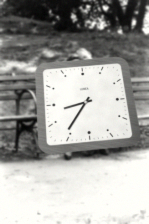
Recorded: 8.36
